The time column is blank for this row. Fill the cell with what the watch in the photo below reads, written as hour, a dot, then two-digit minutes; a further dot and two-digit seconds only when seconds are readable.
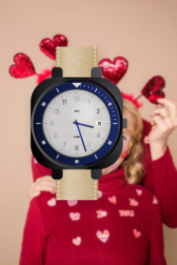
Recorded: 3.27
